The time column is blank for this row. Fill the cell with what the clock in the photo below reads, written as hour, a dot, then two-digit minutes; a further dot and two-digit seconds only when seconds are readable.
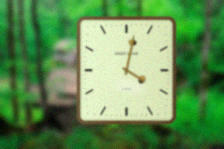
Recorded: 4.02
